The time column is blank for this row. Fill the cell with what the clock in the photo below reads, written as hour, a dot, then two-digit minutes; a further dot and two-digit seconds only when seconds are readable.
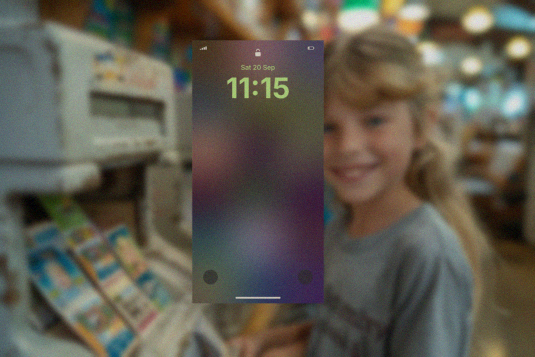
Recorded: 11.15
